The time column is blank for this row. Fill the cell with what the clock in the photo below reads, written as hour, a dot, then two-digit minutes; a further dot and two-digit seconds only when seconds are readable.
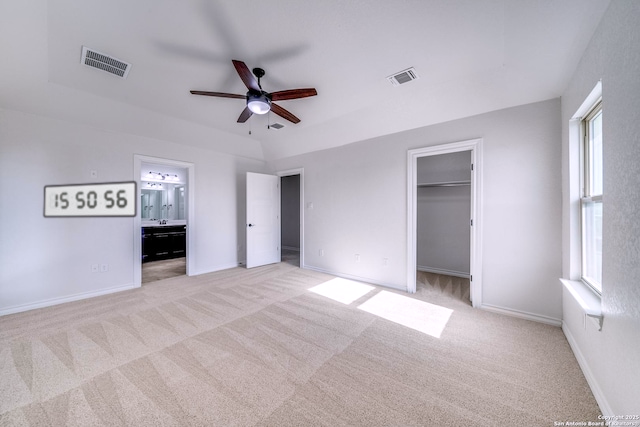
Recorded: 15.50.56
